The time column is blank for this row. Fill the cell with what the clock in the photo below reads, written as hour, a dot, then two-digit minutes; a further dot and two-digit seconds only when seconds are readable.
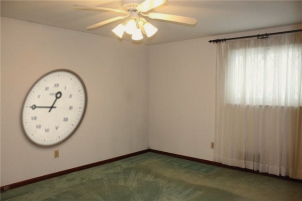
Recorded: 12.45
